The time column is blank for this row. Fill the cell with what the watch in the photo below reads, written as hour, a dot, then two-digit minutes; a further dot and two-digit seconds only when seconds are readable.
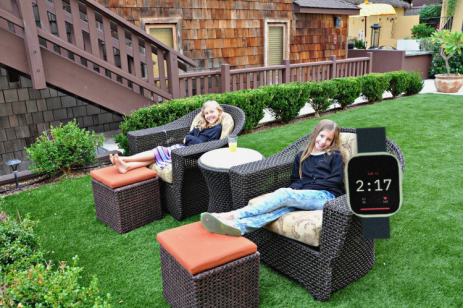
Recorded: 2.17
